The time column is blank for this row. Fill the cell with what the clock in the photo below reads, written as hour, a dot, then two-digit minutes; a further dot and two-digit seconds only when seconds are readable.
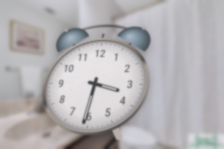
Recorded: 3.31
